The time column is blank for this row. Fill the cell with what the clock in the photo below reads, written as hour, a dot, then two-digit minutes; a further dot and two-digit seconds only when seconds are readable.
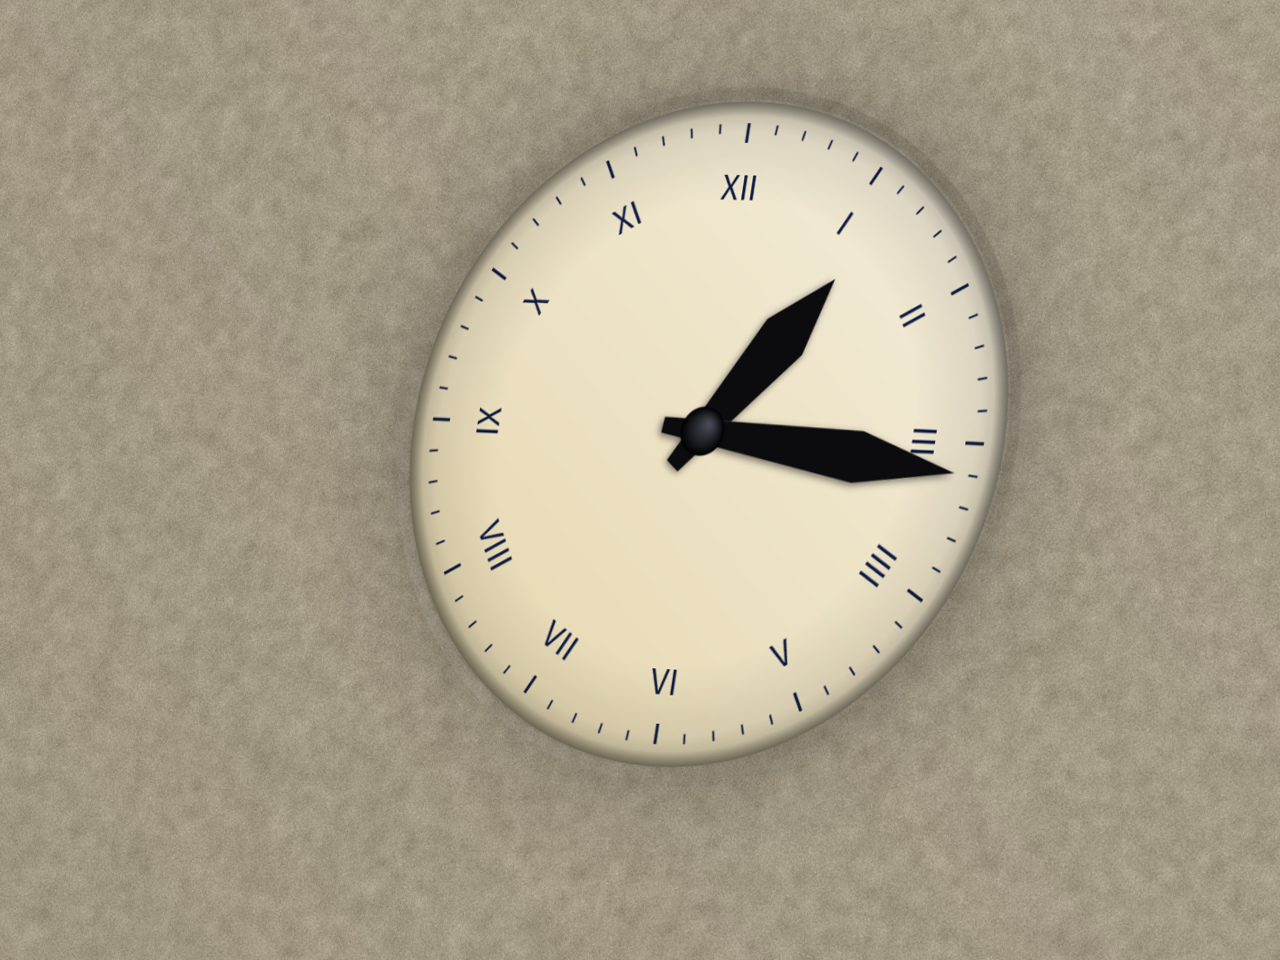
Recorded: 1.16
